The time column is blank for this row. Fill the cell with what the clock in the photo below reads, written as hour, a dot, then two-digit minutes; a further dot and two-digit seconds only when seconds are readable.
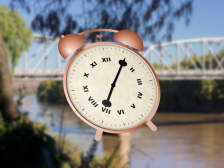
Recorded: 7.06
